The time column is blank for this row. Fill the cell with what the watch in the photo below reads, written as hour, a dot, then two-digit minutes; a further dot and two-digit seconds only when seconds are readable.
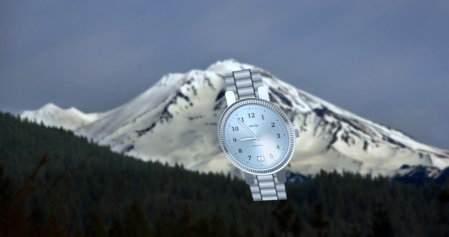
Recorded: 8.54
